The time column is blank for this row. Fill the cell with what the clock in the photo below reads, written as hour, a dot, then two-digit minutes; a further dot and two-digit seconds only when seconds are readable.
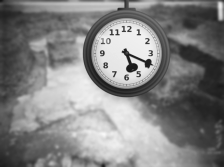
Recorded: 5.19
